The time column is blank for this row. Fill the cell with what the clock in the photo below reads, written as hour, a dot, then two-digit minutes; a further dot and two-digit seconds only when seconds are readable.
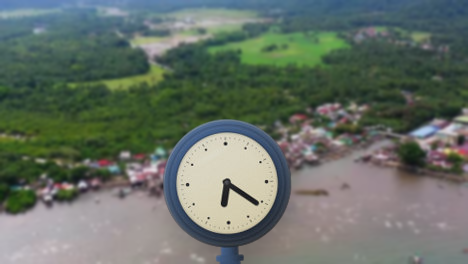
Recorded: 6.21
